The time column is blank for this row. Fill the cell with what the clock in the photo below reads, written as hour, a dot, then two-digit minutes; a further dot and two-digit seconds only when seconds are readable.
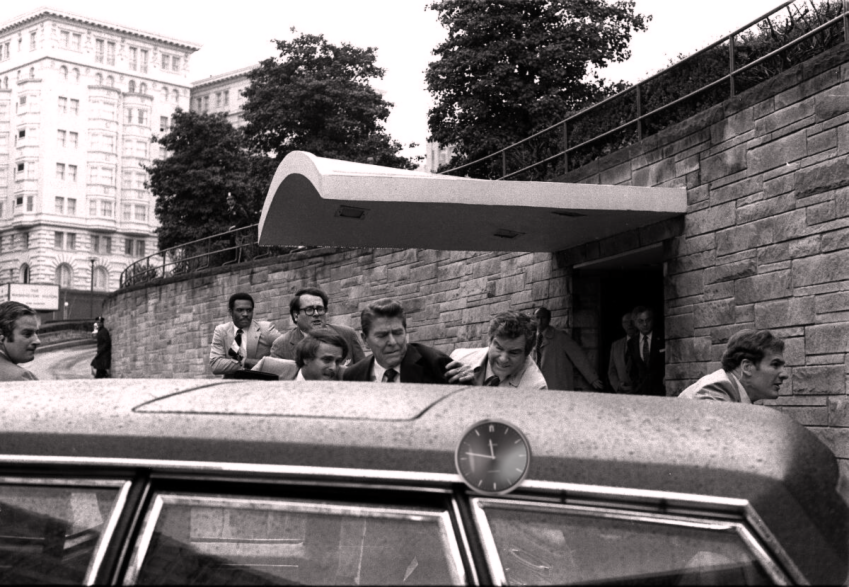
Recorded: 11.47
